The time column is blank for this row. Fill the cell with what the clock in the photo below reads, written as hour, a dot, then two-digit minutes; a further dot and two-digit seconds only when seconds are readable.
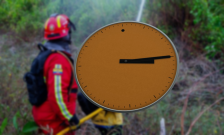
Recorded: 3.15
